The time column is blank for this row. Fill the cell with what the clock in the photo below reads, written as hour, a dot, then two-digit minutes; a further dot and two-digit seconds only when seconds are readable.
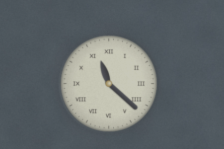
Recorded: 11.22
